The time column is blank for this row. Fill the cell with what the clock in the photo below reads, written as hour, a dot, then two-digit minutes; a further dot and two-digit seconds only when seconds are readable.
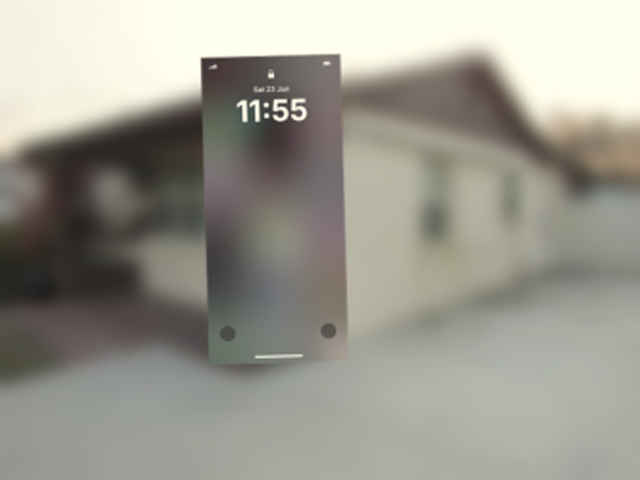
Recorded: 11.55
